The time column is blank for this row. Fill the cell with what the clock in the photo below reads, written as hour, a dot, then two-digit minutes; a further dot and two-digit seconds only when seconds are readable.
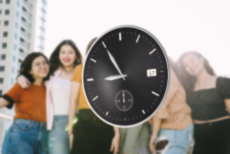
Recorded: 8.55
